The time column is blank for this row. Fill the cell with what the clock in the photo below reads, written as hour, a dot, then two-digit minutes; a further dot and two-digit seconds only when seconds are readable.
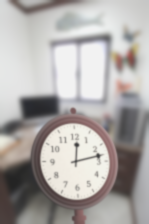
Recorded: 12.13
